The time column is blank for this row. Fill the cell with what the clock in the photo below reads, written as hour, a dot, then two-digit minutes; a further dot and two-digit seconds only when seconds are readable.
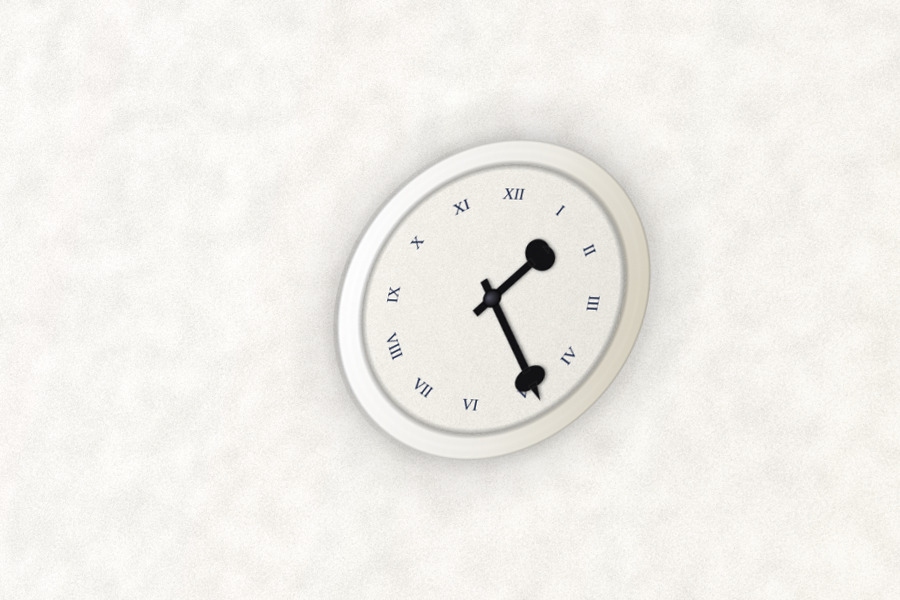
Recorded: 1.24
